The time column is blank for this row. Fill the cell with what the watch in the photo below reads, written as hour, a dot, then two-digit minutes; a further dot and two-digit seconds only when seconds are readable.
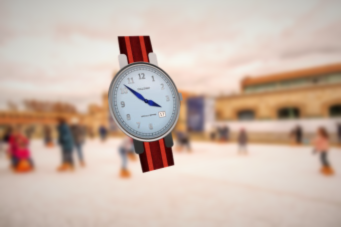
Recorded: 3.52
